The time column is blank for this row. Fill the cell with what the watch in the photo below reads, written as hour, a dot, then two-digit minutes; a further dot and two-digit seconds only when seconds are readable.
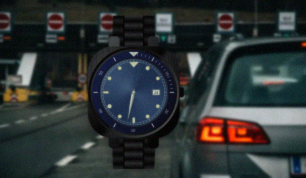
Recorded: 6.32
